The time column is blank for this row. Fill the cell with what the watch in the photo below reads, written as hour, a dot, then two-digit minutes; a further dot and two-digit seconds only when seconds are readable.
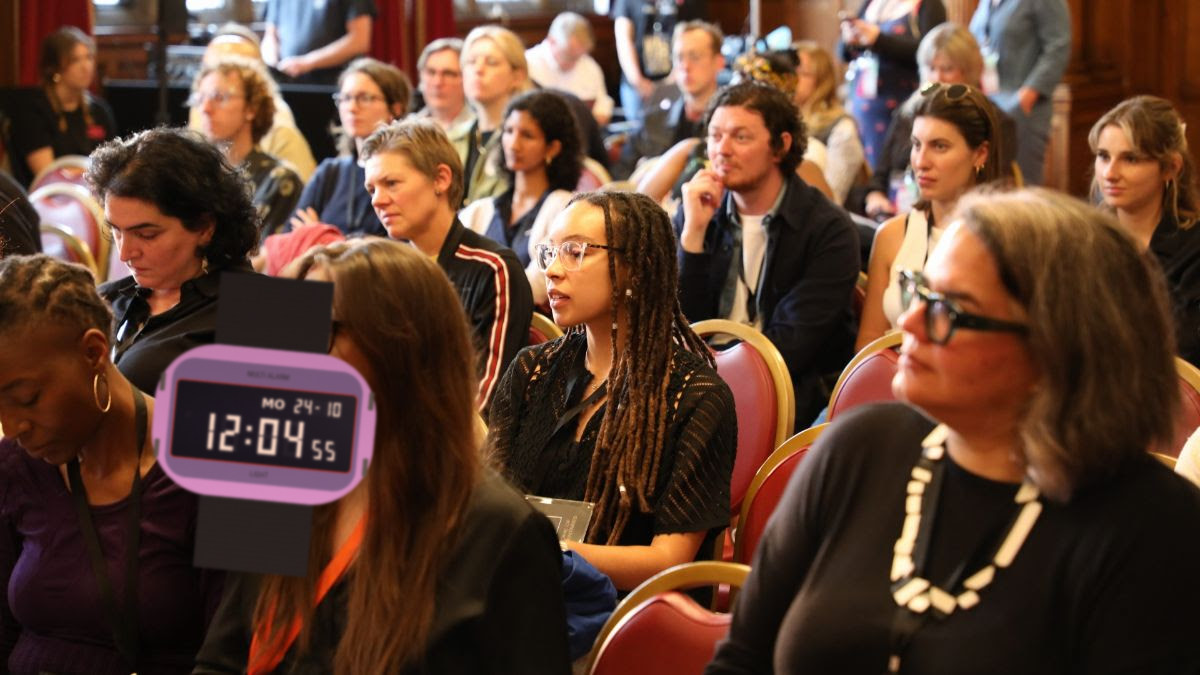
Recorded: 12.04.55
